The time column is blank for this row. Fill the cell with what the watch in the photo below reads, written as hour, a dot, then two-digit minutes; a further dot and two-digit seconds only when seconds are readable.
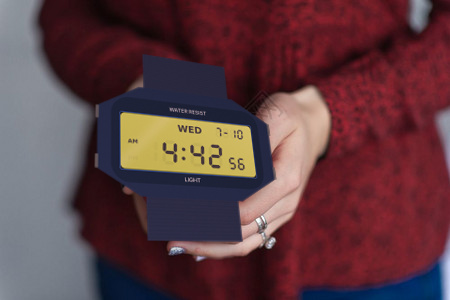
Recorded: 4.42.56
